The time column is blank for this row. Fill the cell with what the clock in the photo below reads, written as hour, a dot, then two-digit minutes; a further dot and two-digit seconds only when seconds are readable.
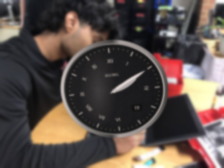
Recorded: 2.10
